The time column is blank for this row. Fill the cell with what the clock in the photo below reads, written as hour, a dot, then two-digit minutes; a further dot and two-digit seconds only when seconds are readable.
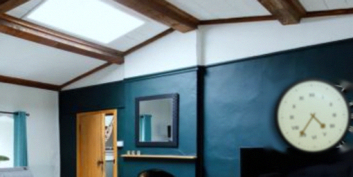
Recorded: 4.36
